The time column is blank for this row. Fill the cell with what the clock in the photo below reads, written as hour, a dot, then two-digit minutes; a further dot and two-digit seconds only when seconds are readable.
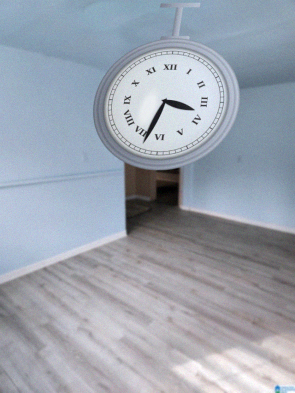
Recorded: 3.33
